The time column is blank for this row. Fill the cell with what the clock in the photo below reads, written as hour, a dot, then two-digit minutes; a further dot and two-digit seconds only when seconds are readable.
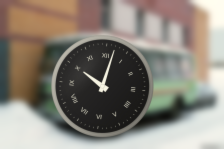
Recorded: 10.02
